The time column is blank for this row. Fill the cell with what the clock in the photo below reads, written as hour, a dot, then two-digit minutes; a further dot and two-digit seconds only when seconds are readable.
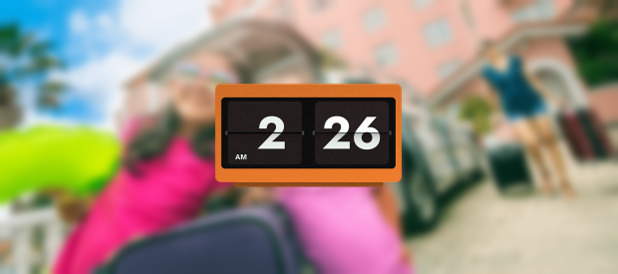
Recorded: 2.26
